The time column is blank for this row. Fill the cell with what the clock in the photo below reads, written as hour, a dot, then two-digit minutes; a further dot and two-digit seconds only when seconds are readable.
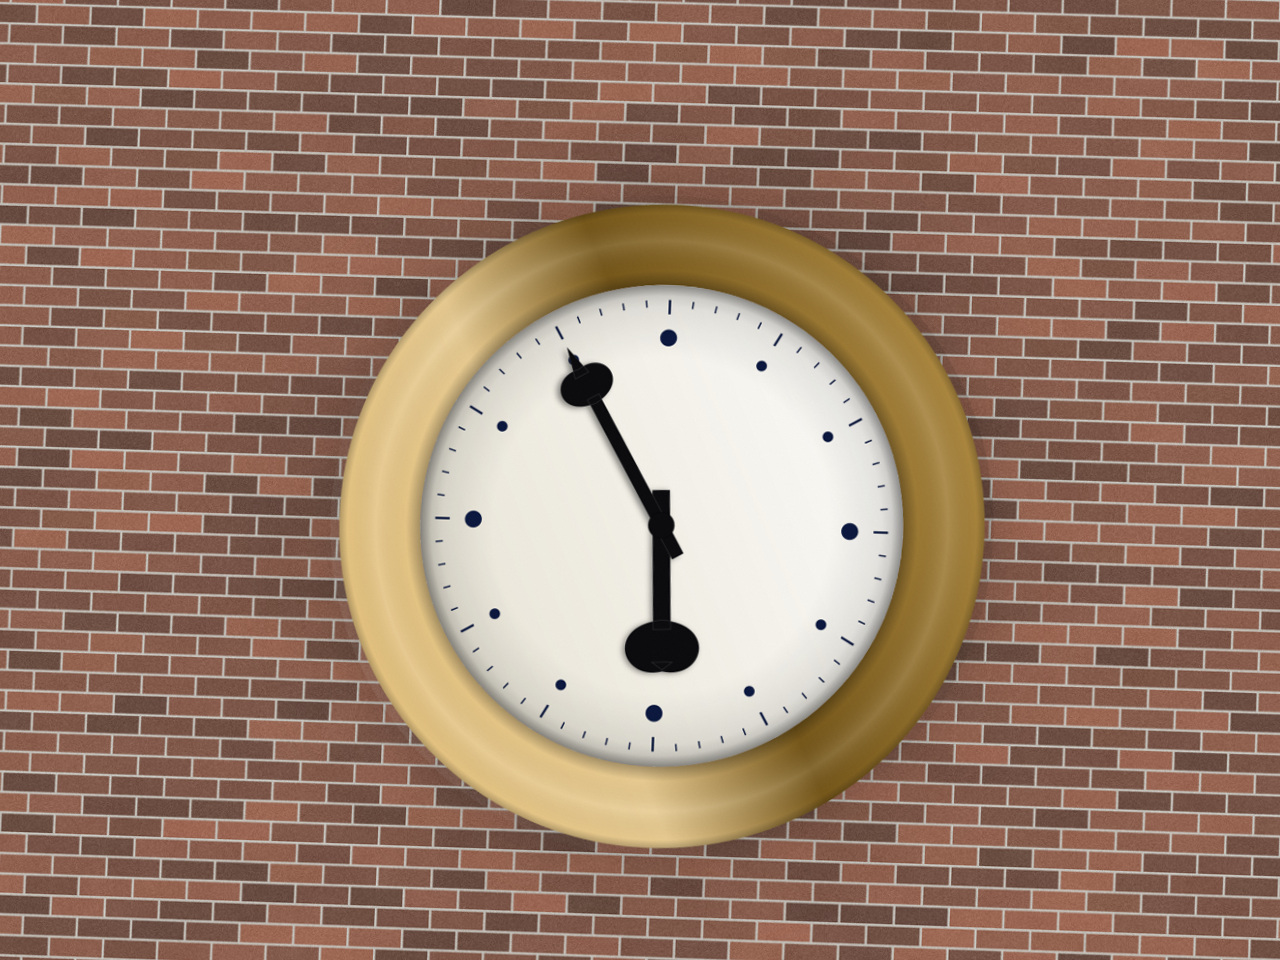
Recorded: 5.55
